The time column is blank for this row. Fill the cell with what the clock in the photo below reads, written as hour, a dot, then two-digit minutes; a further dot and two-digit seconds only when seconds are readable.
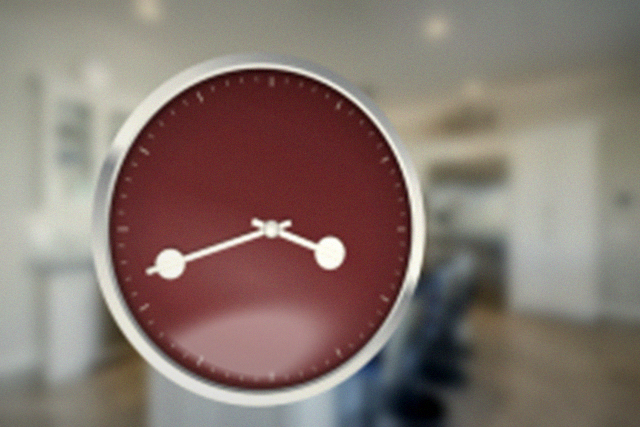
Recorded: 3.42
